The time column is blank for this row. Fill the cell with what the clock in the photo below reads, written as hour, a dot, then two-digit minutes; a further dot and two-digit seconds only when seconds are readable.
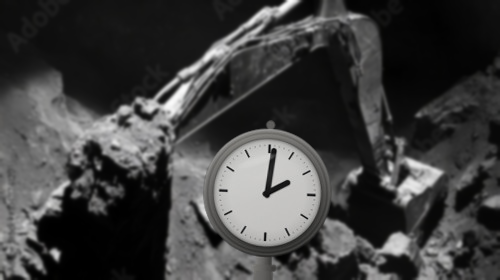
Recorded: 2.01
